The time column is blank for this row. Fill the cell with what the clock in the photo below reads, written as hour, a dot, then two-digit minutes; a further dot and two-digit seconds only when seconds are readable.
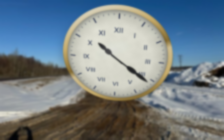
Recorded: 10.21
